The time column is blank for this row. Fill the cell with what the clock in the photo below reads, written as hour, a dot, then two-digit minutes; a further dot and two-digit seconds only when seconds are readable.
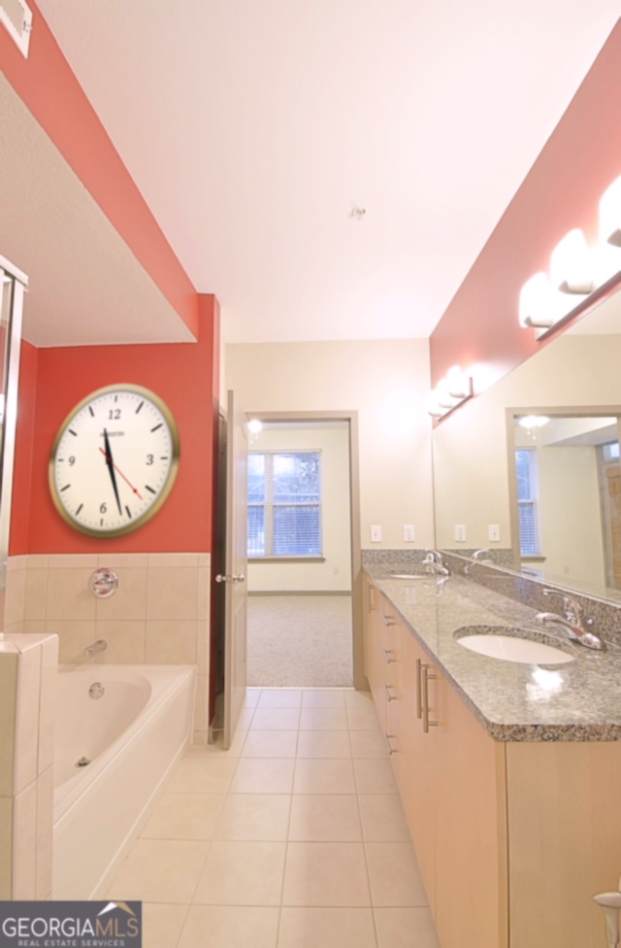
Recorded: 11.26.22
